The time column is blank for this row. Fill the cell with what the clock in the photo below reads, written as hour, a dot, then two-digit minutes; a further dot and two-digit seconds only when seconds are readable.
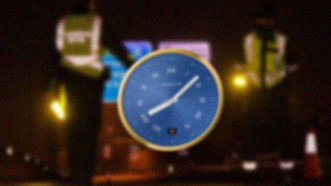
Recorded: 8.08
